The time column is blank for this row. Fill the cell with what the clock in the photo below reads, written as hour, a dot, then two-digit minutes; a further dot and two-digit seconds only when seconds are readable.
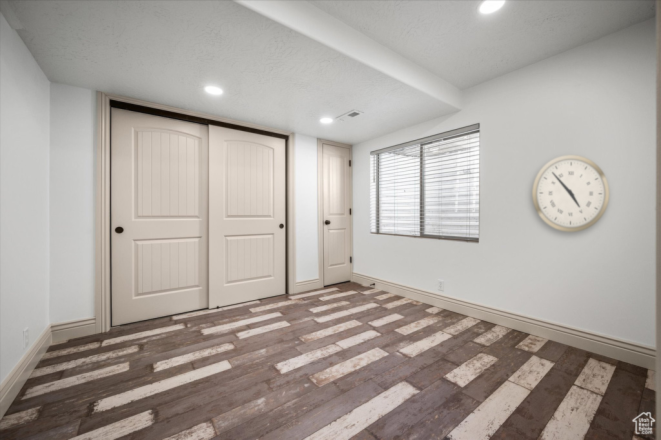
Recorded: 4.53
